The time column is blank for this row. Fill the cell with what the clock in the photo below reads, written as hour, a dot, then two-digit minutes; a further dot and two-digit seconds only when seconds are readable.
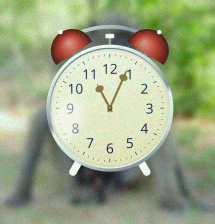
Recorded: 11.04
